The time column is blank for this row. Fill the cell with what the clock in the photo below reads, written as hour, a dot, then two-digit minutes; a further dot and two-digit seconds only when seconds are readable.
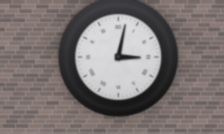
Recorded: 3.02
